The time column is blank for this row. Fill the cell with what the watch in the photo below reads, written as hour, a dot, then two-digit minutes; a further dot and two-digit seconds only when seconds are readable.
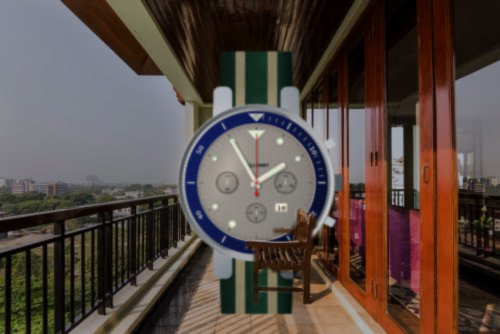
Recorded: 1.55
